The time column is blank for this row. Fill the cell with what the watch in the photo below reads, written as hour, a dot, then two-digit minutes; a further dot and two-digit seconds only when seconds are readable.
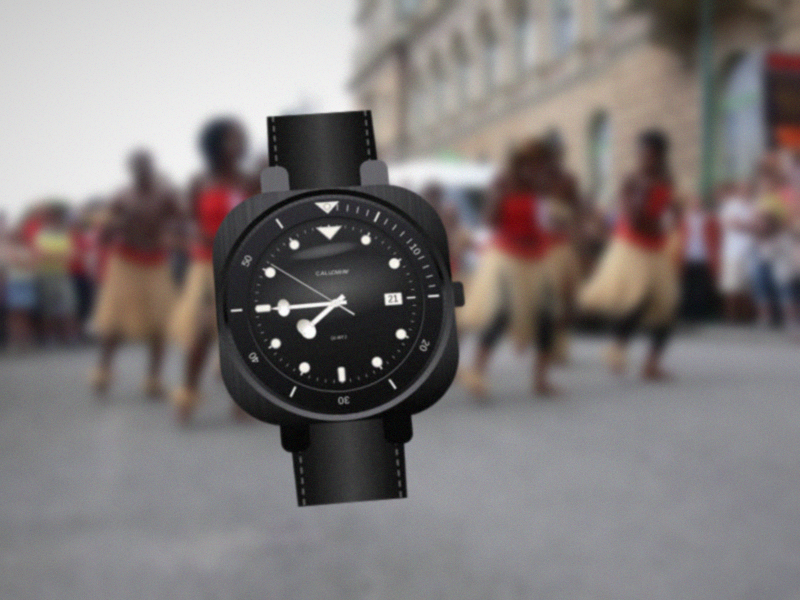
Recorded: 7.44.51
